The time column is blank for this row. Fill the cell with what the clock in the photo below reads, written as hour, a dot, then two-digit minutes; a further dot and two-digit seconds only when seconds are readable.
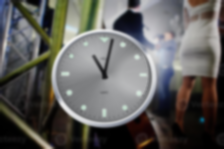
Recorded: 11.02
